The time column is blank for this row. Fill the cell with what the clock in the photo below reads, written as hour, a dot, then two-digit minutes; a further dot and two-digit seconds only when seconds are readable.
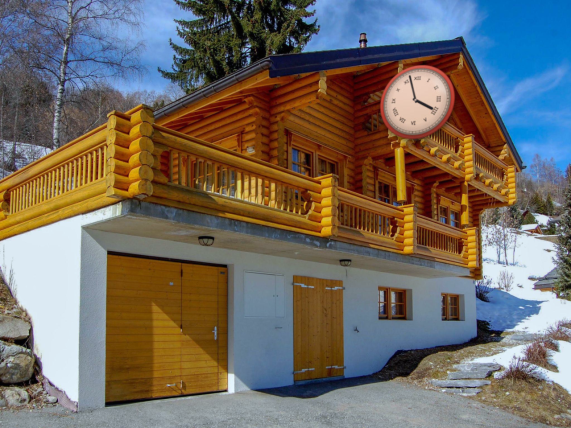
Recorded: 3.57
